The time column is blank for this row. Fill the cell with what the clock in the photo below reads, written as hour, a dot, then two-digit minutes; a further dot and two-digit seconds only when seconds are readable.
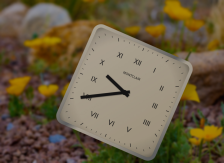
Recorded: 9.40
